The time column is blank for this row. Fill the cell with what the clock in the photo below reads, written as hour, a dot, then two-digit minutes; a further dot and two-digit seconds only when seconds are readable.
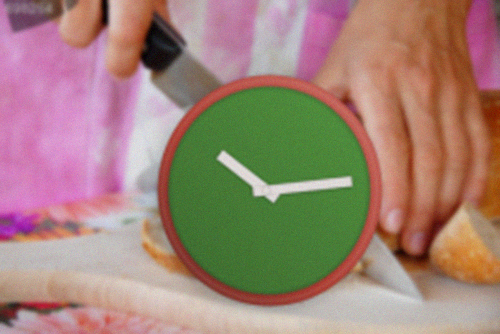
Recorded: 10.14
